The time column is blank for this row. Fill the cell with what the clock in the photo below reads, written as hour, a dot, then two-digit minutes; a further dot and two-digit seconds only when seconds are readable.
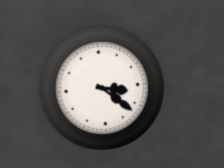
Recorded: 3.22
